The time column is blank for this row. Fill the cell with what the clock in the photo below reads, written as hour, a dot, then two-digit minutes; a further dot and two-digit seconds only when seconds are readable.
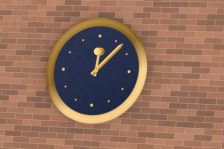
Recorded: 12.07
